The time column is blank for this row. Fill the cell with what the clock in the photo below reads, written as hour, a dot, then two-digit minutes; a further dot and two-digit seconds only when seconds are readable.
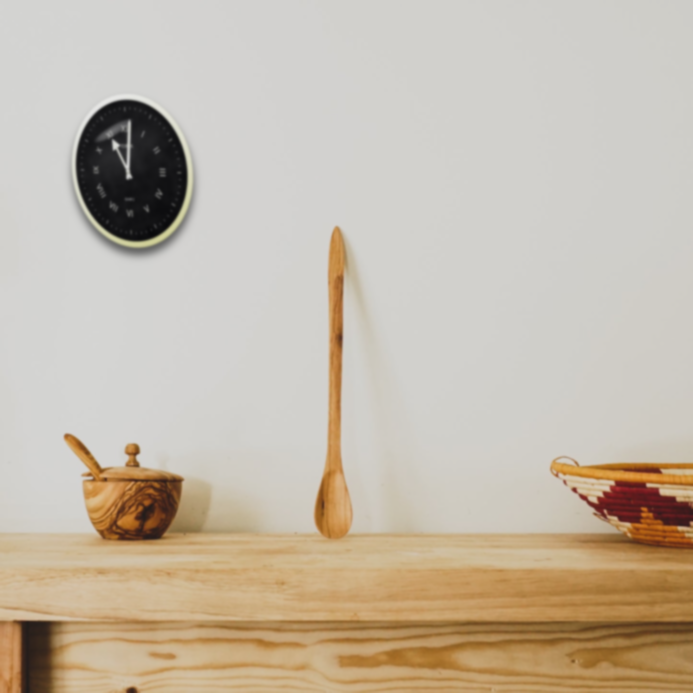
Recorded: 11.01
